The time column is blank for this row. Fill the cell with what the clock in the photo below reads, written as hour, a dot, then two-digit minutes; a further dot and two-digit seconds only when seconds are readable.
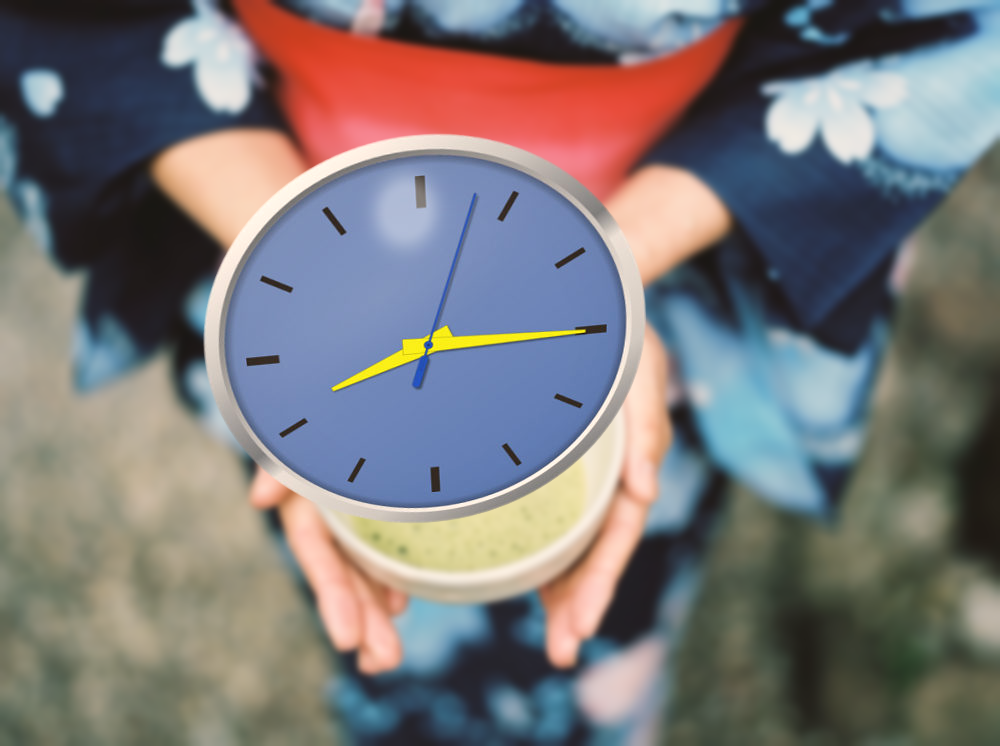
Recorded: 8.15.03
